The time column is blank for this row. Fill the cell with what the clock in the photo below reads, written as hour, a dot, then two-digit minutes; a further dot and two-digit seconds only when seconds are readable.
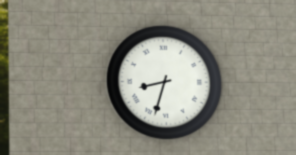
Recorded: 8.33
